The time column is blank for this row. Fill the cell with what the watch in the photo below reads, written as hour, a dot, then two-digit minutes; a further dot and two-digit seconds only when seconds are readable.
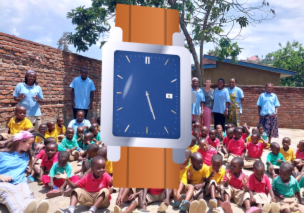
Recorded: 5.27
